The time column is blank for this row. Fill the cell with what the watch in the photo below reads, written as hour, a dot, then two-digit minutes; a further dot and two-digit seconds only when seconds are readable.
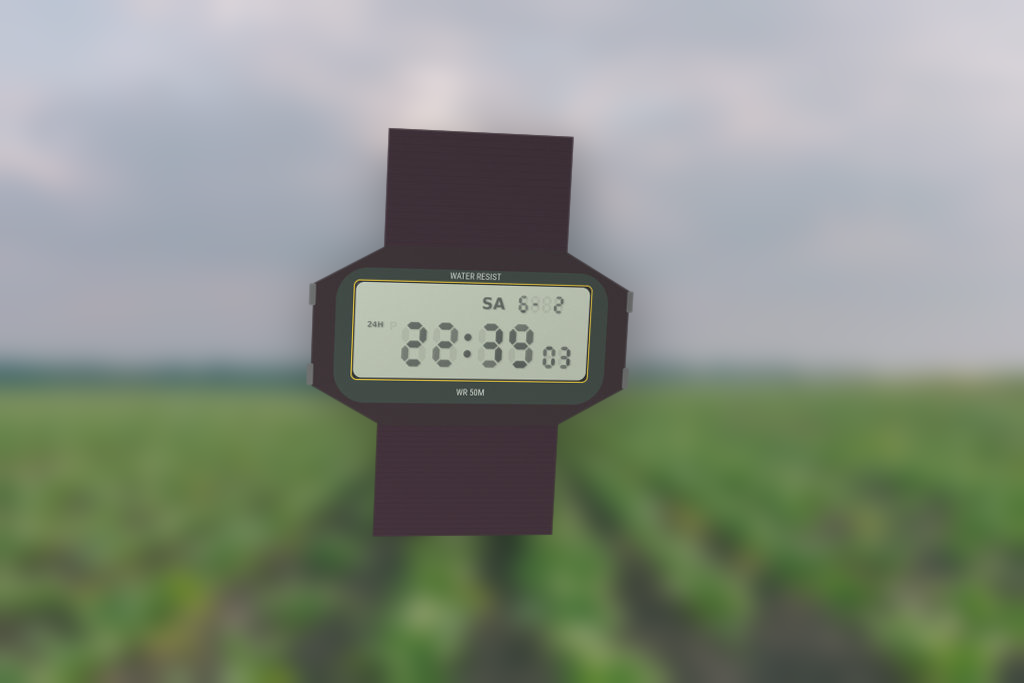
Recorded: 22.39.03
